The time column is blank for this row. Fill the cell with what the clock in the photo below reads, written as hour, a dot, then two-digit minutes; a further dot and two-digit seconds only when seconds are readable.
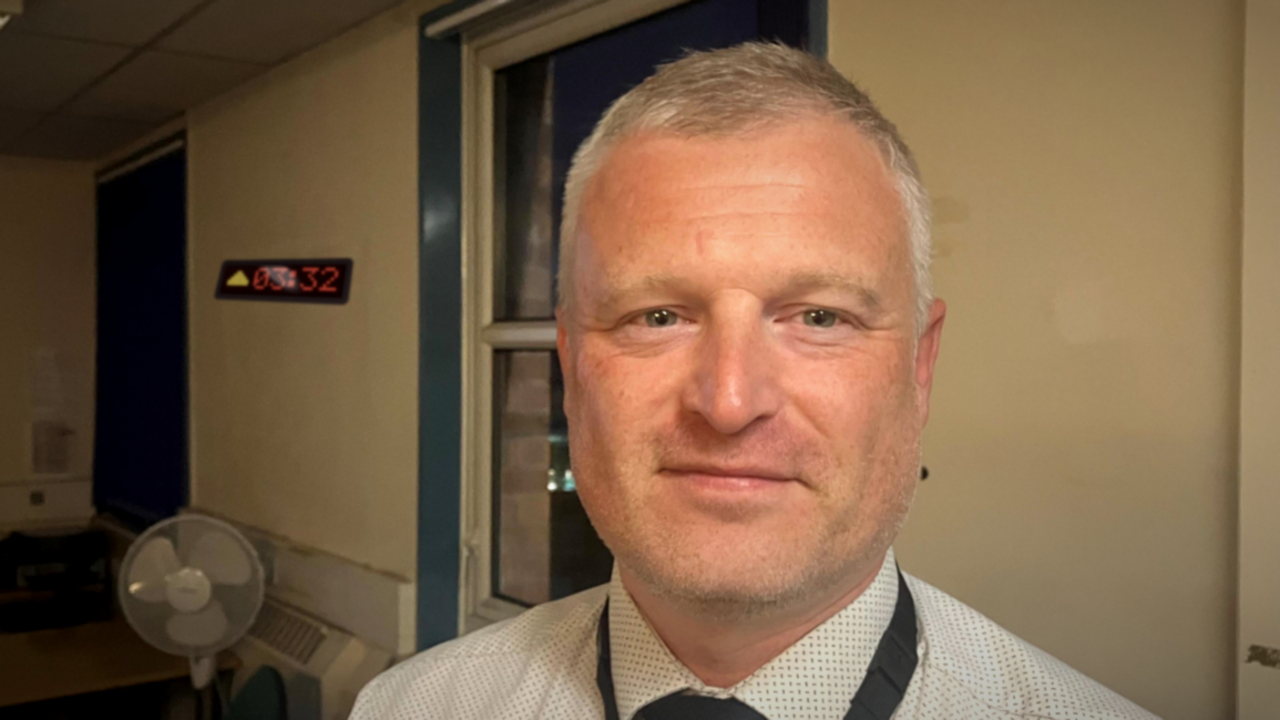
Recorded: 3.32
